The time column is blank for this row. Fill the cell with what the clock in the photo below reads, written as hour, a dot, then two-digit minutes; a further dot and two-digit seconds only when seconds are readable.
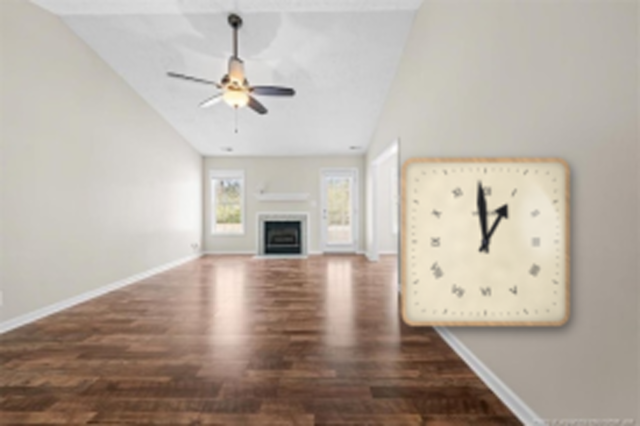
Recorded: 12.59
